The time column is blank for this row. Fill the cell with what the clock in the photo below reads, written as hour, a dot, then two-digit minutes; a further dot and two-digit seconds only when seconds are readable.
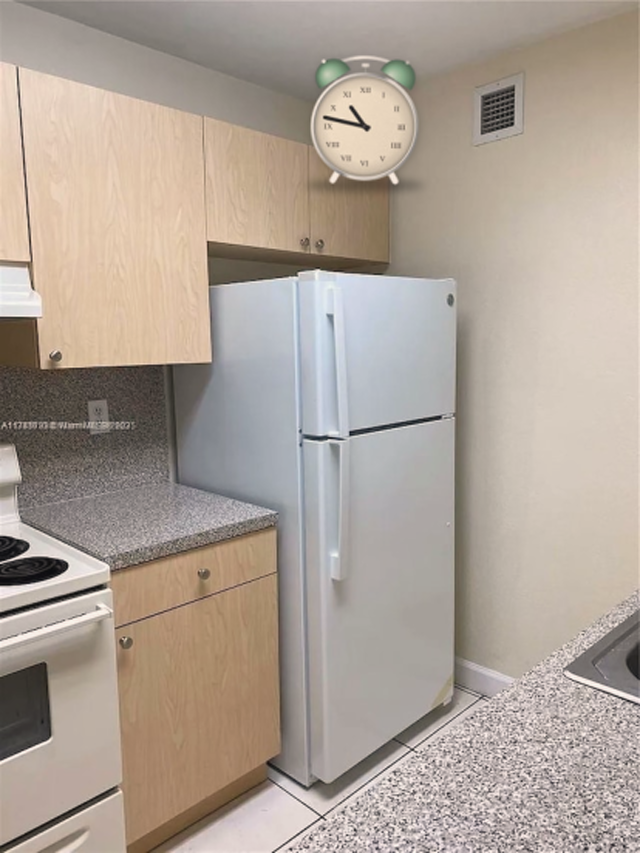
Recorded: 10.47
